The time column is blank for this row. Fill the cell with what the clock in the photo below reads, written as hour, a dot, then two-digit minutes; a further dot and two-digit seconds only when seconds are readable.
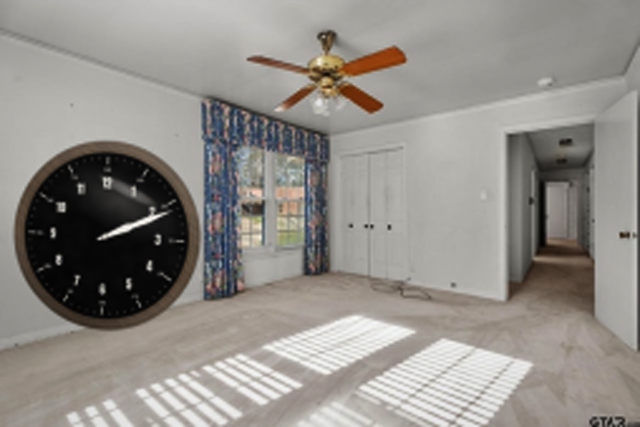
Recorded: 2.11
